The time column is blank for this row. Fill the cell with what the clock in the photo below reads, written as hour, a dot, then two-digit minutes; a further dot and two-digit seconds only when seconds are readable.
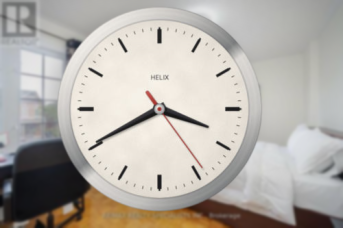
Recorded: 3.40.24
